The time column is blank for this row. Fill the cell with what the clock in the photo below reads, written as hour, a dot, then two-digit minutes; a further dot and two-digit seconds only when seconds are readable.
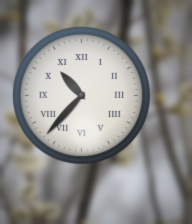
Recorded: 10.37
